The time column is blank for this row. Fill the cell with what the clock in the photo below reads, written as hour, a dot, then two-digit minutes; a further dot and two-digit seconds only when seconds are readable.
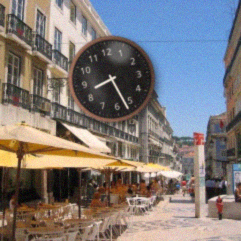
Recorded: 8.27
